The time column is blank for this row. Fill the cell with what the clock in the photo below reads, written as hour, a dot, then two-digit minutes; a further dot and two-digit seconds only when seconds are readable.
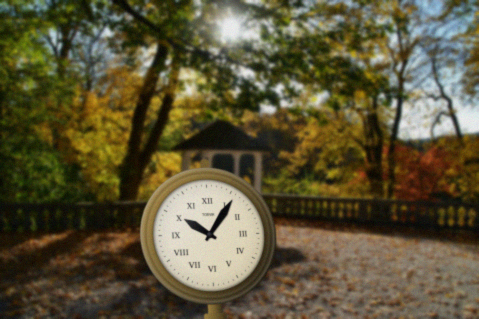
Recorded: 10.06
